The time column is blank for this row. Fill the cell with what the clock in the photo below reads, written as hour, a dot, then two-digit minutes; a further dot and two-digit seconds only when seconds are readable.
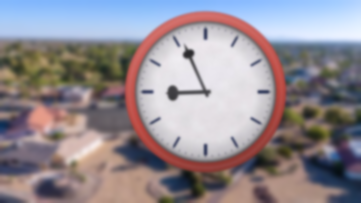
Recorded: 8.56
